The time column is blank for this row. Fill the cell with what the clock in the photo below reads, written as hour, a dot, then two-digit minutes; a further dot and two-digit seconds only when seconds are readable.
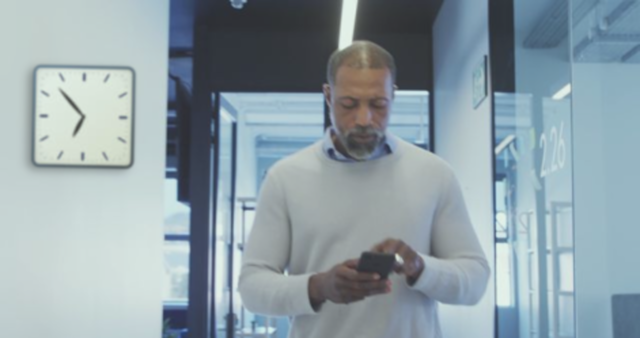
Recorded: 6.53
